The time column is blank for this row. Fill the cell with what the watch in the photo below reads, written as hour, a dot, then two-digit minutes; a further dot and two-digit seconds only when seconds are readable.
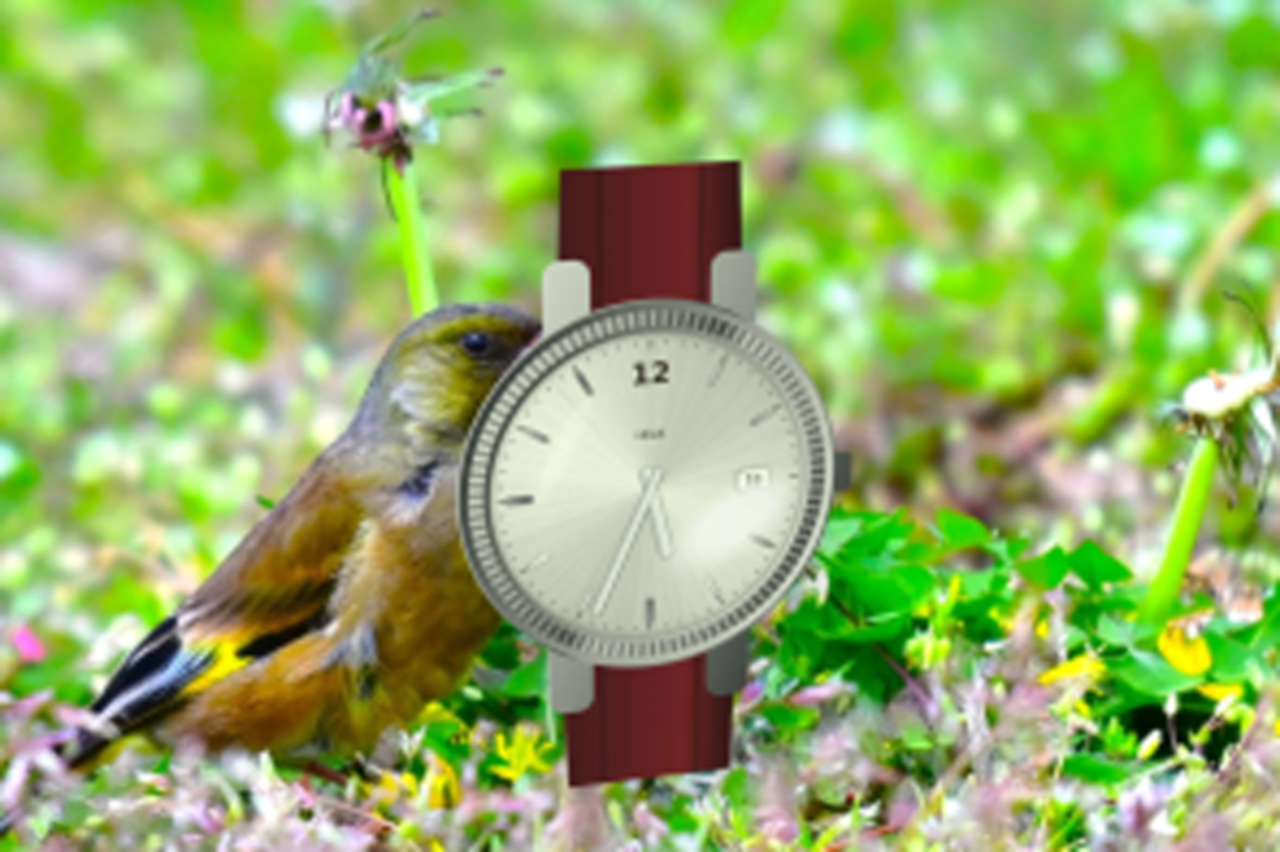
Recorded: 5.34
